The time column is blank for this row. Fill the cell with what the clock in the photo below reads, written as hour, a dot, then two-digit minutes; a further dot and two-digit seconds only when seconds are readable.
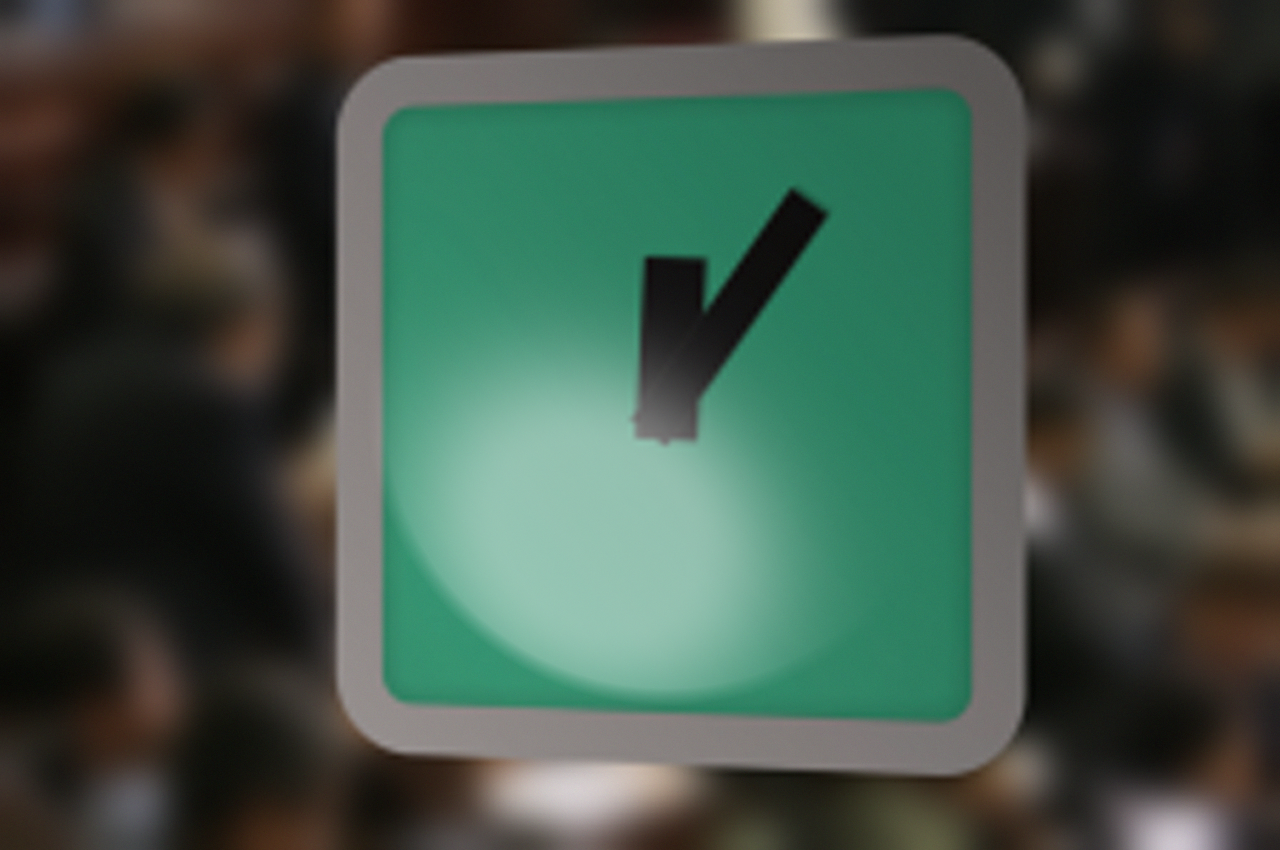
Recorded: 12.06
